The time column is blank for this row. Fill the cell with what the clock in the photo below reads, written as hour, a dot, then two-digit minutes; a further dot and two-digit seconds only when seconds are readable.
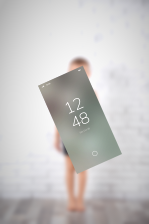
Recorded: 12.48
